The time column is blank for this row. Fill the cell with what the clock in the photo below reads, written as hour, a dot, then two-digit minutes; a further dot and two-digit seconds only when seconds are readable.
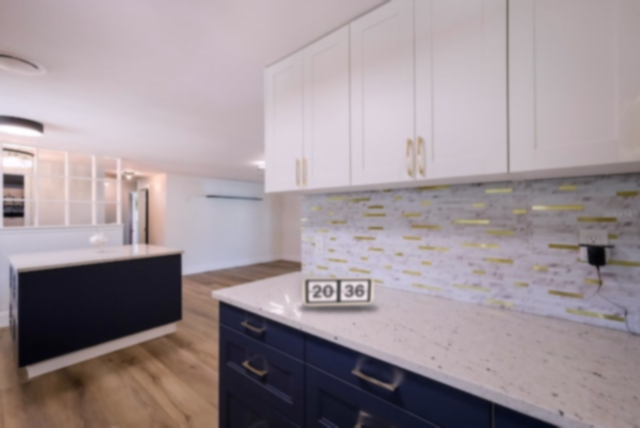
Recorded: 20.36
